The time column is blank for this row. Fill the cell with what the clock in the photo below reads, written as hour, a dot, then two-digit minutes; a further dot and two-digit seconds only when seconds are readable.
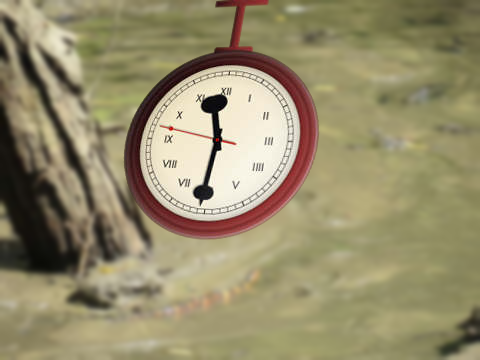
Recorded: 11.30.47
